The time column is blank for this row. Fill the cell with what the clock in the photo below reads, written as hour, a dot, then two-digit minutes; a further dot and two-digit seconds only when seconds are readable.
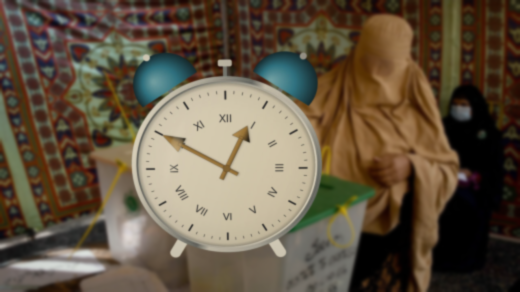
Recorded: 12.50
